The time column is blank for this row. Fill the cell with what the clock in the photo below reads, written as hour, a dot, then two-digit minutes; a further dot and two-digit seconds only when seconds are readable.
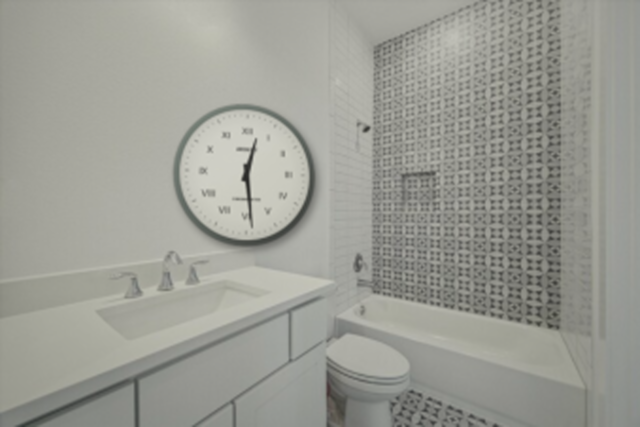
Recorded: 12.29
